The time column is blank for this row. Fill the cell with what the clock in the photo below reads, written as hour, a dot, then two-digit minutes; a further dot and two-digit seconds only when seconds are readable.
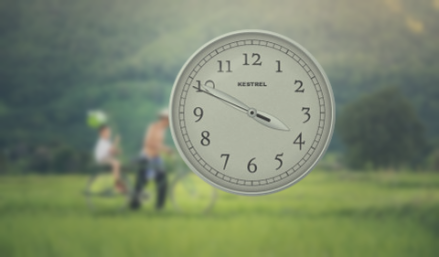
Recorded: 3.49.49
